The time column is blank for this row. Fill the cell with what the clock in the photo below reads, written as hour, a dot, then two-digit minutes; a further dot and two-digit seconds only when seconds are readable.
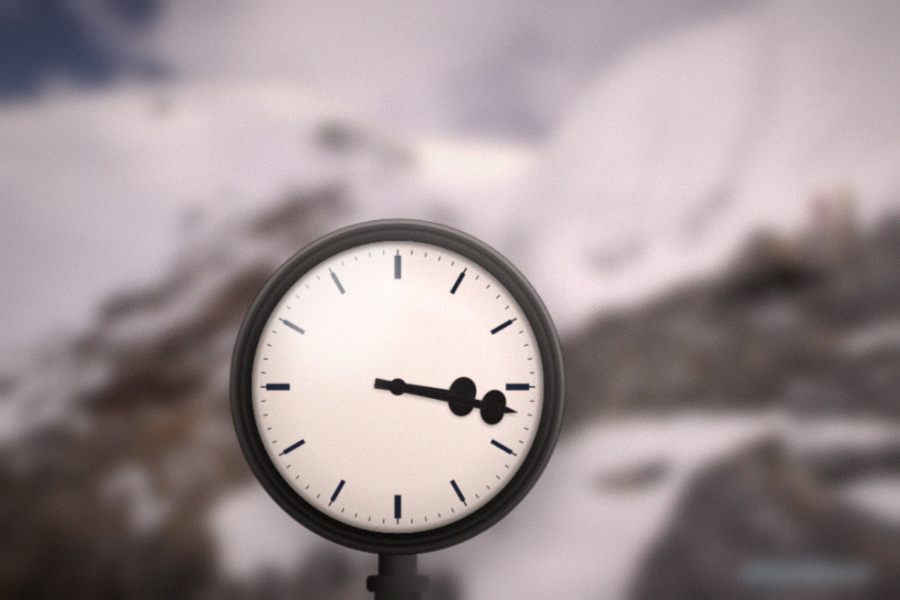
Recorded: 3.17
